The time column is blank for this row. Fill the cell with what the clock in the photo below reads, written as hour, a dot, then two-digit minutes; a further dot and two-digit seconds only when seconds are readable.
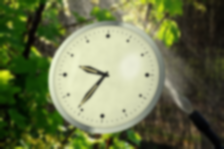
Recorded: 9.36
